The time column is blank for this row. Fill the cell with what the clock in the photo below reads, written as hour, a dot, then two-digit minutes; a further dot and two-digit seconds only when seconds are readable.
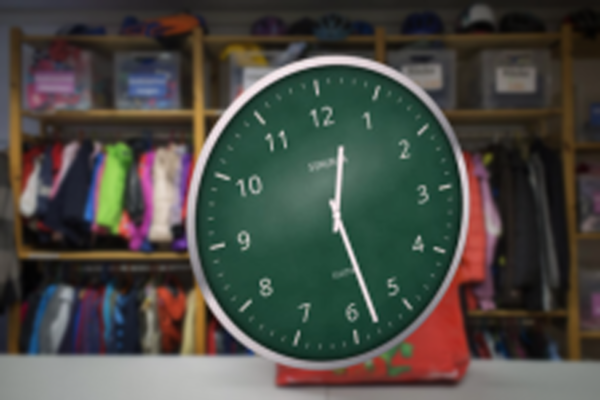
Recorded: 12.28
